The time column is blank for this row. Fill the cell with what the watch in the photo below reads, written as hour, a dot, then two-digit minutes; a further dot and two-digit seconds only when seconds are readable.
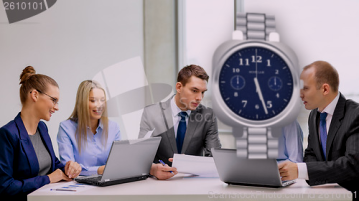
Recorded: 5.27
